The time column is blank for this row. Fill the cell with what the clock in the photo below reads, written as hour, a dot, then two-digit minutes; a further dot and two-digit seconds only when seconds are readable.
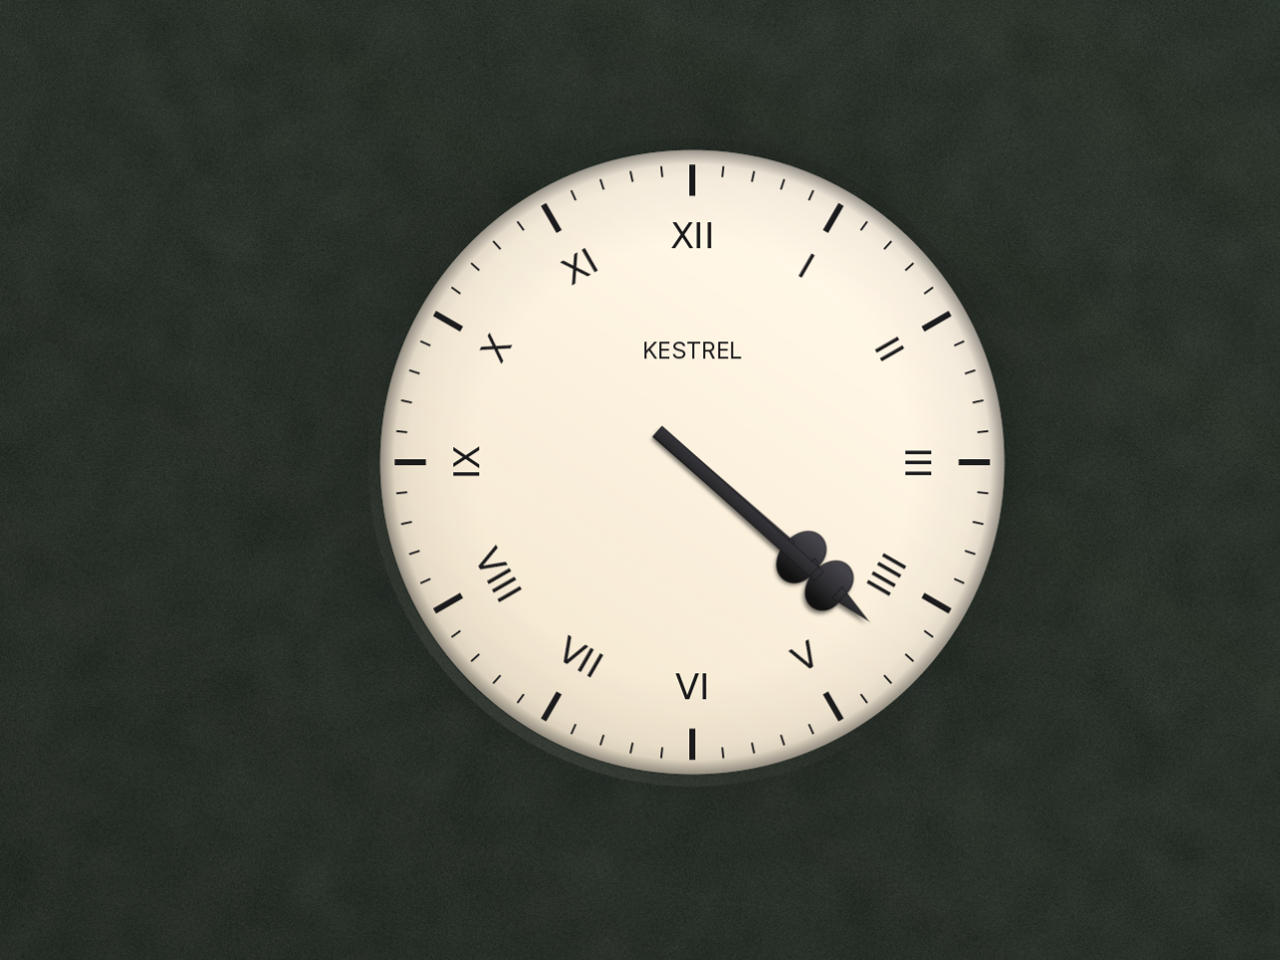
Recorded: 4.22
